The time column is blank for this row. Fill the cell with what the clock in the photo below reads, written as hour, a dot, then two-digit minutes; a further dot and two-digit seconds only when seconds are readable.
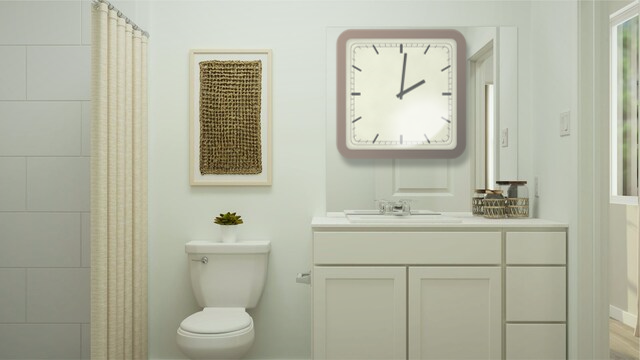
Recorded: 2.01
